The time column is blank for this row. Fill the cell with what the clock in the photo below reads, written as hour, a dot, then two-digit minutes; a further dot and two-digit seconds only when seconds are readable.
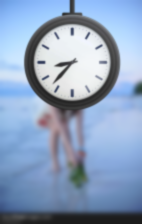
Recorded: 8.37
